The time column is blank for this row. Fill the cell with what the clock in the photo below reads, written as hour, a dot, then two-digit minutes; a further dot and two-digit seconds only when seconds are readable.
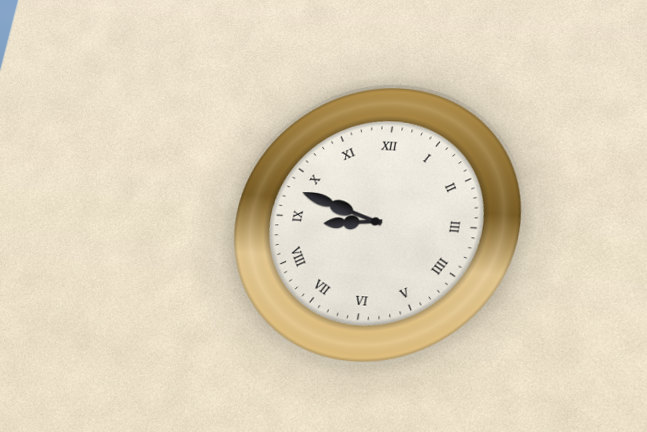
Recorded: 8.48
